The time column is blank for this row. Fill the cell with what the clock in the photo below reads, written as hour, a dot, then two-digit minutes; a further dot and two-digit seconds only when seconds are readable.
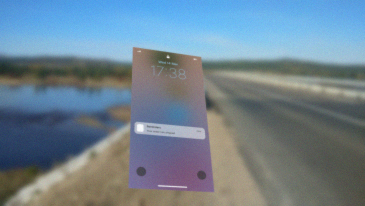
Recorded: 17.38
